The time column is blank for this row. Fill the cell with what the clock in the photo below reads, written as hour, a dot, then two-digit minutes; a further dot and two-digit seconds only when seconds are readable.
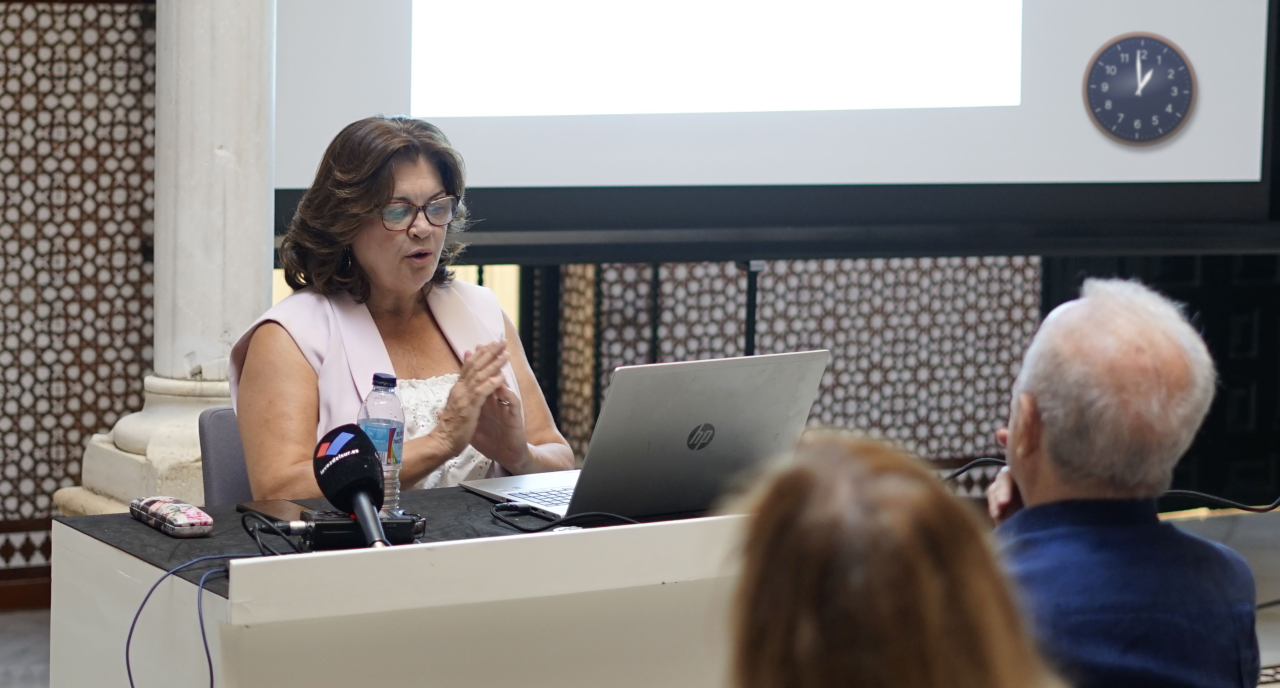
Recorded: 12.59
